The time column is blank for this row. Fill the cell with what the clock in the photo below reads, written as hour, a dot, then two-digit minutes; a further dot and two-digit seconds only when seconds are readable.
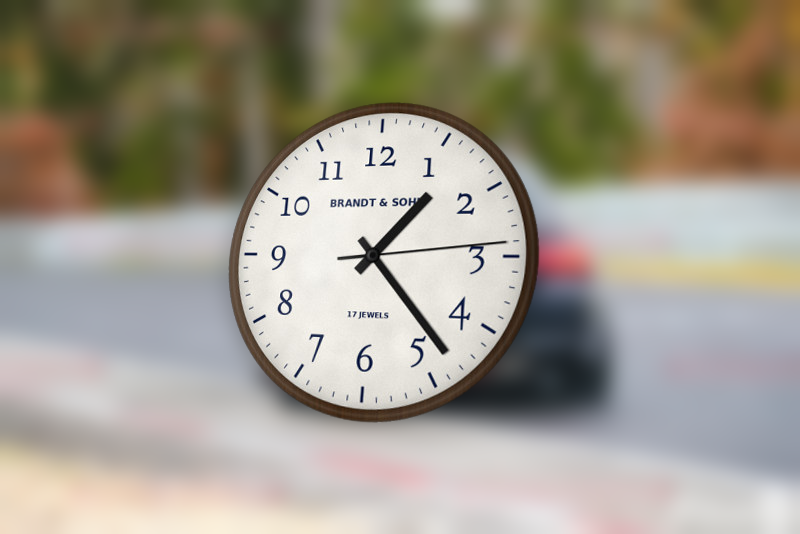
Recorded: 1.23.14
